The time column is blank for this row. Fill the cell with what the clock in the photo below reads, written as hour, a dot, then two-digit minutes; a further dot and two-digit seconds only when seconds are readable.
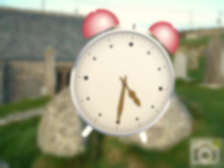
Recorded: 4.30
